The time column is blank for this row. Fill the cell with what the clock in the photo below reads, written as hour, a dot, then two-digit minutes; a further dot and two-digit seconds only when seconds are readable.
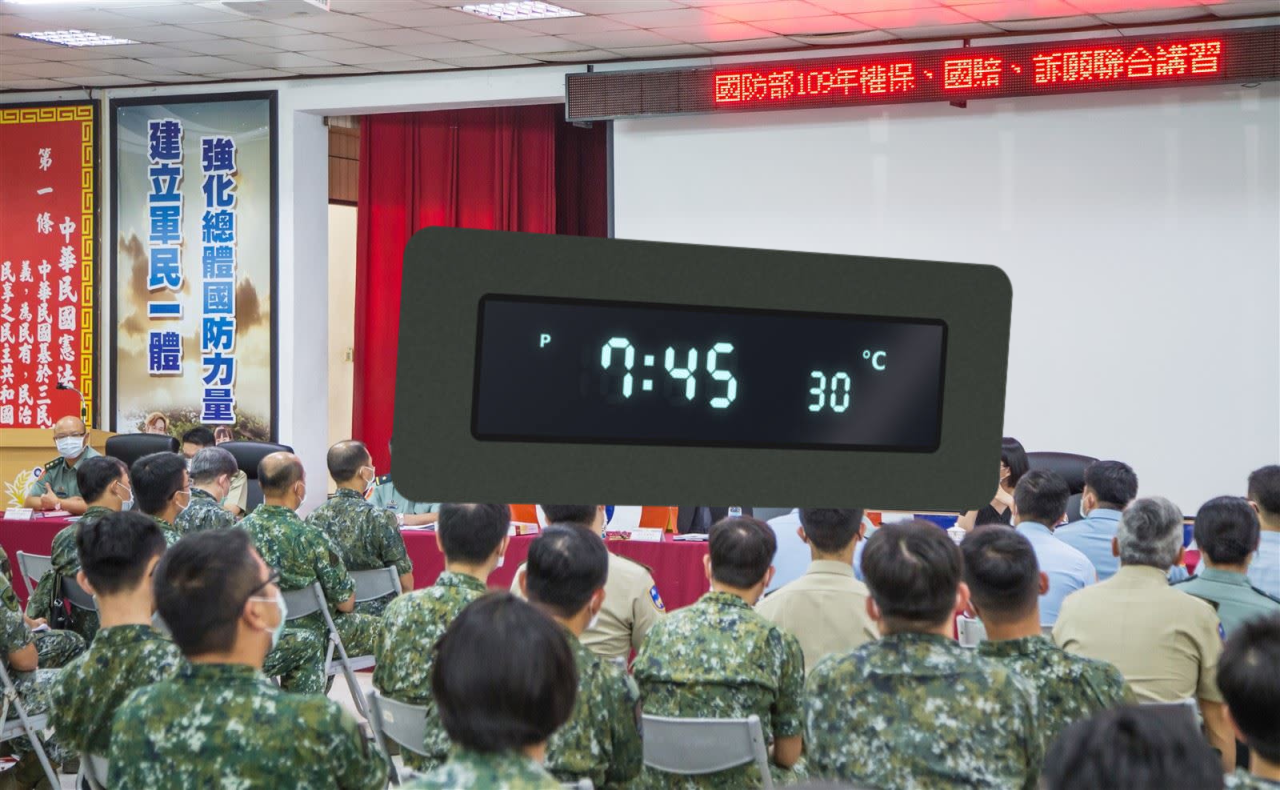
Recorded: 7.45
